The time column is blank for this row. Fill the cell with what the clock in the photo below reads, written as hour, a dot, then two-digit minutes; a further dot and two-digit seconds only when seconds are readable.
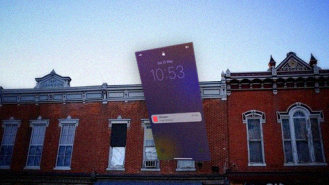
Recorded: 10.53
